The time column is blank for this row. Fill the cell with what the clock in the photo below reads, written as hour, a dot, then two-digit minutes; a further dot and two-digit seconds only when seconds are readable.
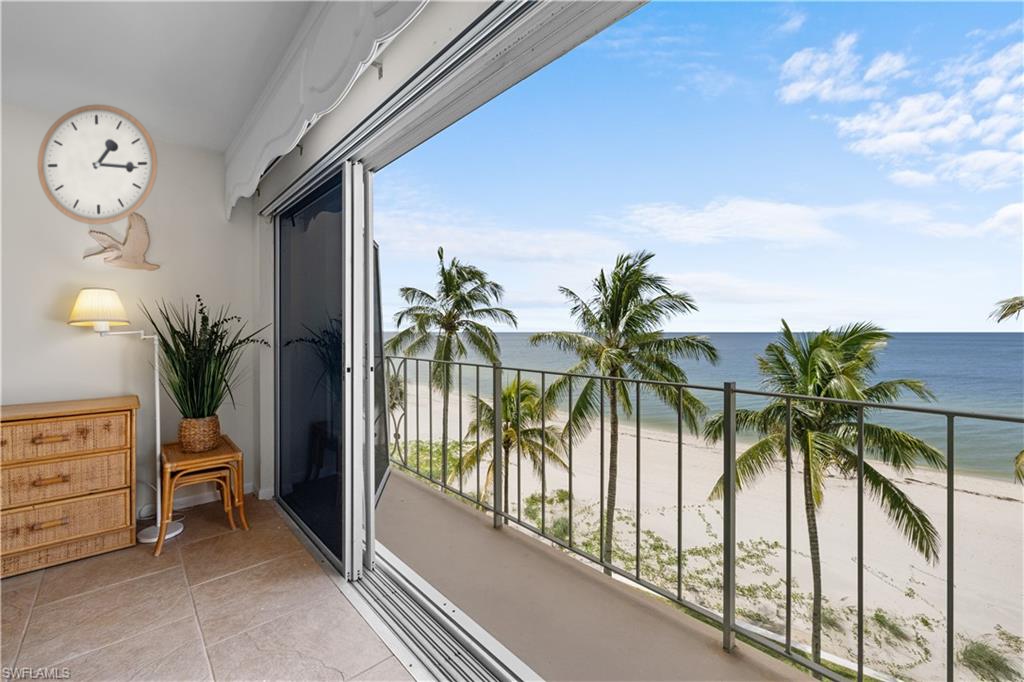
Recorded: 1.16
